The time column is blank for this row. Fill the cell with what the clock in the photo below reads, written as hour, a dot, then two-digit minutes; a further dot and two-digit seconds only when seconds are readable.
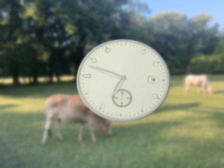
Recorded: 6.48
